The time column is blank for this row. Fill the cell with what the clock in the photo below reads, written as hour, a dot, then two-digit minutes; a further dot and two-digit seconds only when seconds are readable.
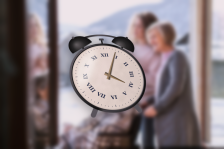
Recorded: 4.04
